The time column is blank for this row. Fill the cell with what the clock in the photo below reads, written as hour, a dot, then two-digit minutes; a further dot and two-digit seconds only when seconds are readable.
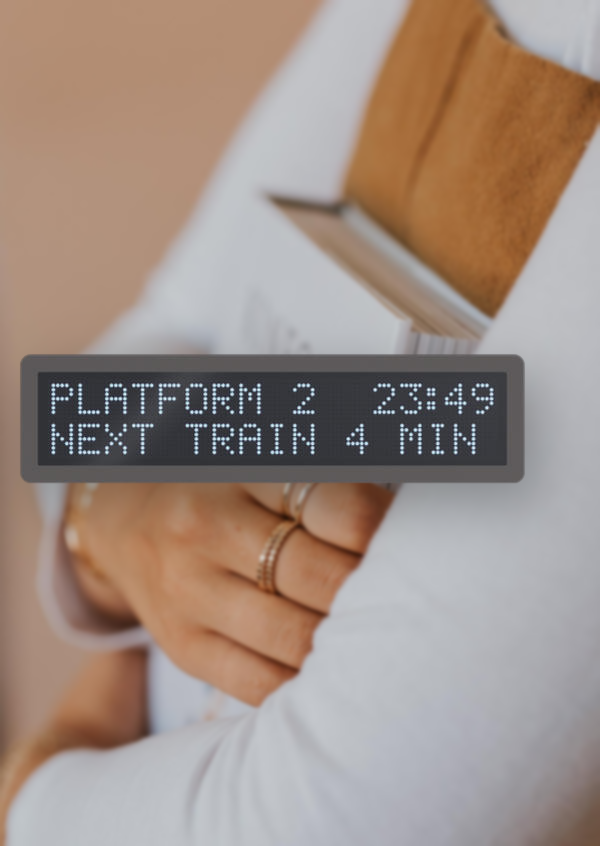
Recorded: 23.49
